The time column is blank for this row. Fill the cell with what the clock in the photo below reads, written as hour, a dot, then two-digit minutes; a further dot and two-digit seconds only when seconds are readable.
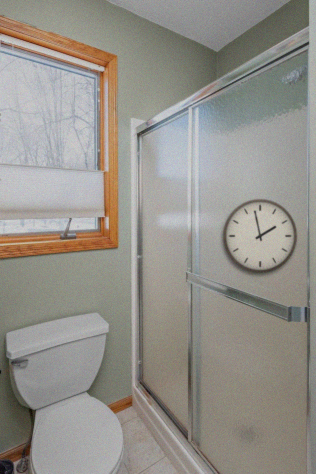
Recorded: 1.58
